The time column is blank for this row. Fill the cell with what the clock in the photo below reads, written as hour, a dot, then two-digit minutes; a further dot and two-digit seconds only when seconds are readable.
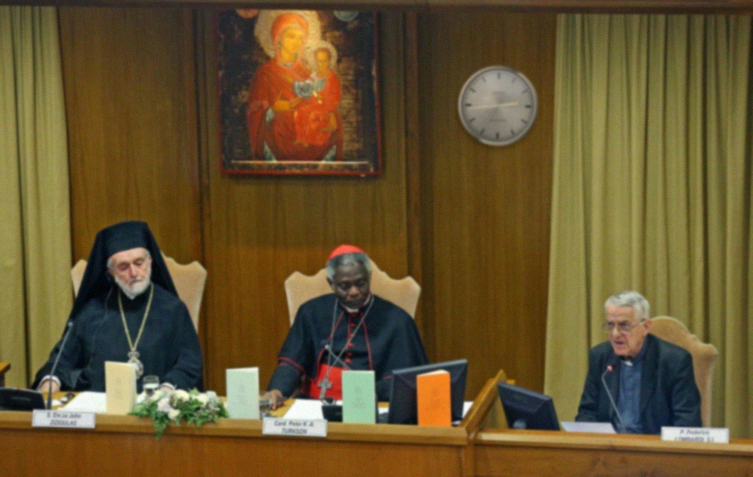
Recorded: 2.44
